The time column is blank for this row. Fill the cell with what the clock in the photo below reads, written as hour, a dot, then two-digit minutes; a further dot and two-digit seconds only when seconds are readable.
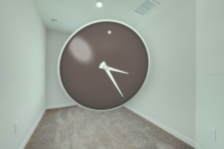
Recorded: 3.24
